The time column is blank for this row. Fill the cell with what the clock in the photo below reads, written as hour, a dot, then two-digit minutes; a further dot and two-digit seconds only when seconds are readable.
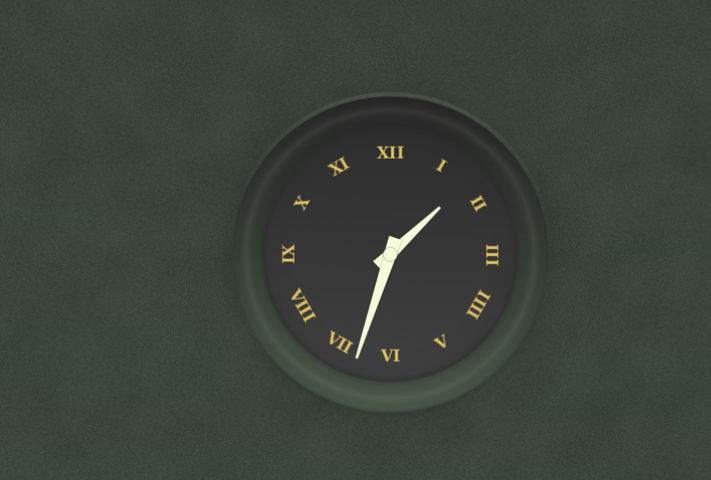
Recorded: 1.33
